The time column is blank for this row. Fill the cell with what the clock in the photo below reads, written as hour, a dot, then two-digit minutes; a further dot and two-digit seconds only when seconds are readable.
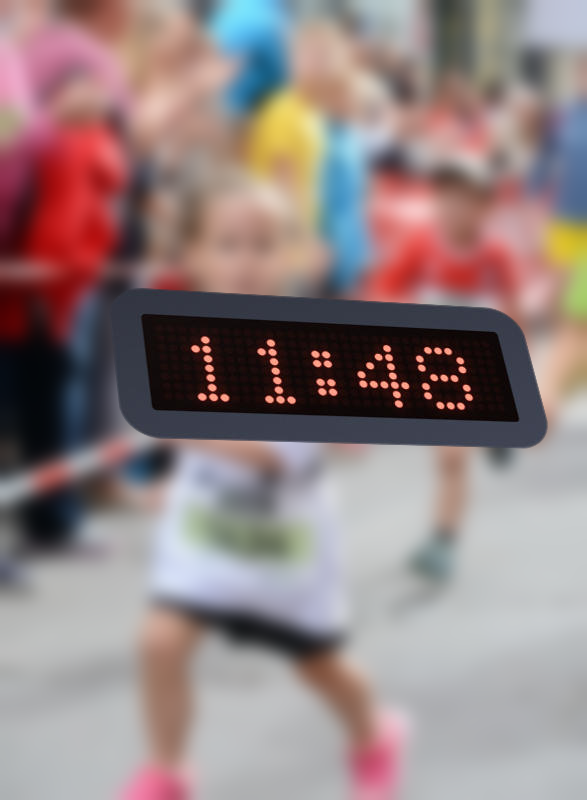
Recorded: 11.48
